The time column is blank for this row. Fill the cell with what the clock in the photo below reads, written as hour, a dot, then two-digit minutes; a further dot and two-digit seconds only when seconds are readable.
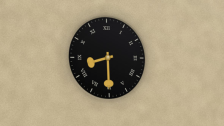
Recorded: 8.30
